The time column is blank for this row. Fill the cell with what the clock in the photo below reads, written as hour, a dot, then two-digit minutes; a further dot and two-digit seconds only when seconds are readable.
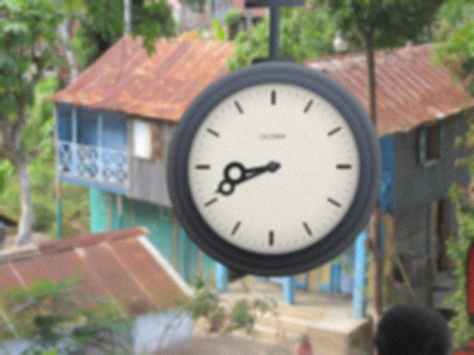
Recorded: 8.41
